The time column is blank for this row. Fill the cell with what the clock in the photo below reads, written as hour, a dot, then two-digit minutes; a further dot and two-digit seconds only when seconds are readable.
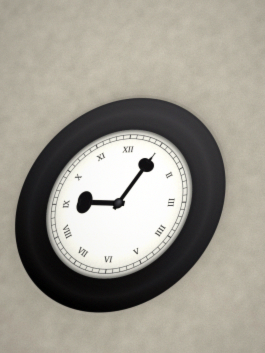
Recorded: 9.05
